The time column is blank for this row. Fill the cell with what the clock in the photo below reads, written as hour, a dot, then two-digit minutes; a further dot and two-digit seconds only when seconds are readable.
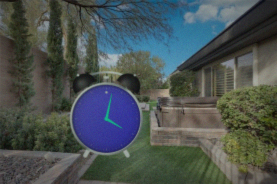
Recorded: 4.02
